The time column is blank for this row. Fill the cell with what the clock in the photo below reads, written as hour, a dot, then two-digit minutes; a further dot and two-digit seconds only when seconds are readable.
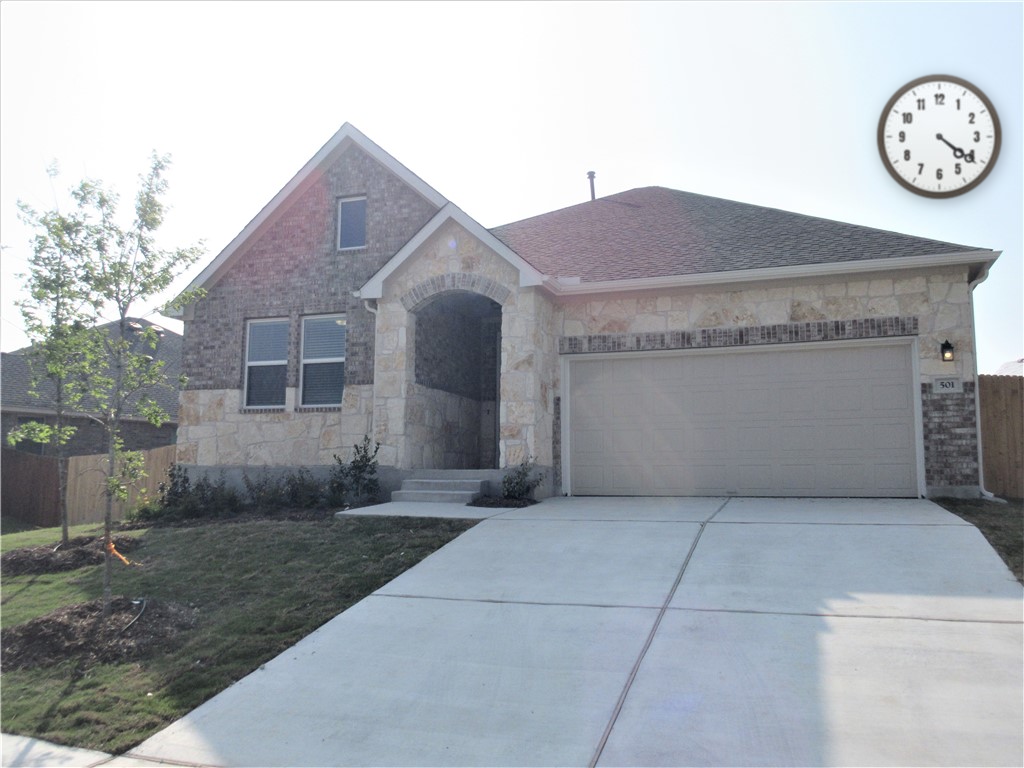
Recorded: 4.21
